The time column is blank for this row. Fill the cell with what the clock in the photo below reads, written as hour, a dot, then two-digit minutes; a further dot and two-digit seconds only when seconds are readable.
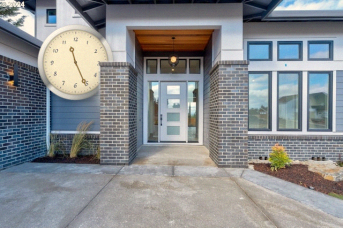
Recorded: 11.26
